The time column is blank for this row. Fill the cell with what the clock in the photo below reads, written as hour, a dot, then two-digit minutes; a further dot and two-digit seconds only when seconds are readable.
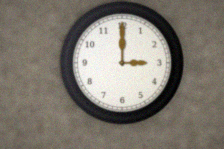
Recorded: 3.00
